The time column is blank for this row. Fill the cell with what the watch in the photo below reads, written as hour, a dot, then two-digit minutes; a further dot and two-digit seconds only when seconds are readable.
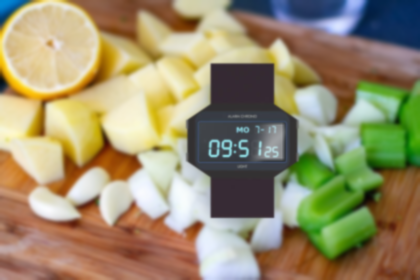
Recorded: 9.51.25
